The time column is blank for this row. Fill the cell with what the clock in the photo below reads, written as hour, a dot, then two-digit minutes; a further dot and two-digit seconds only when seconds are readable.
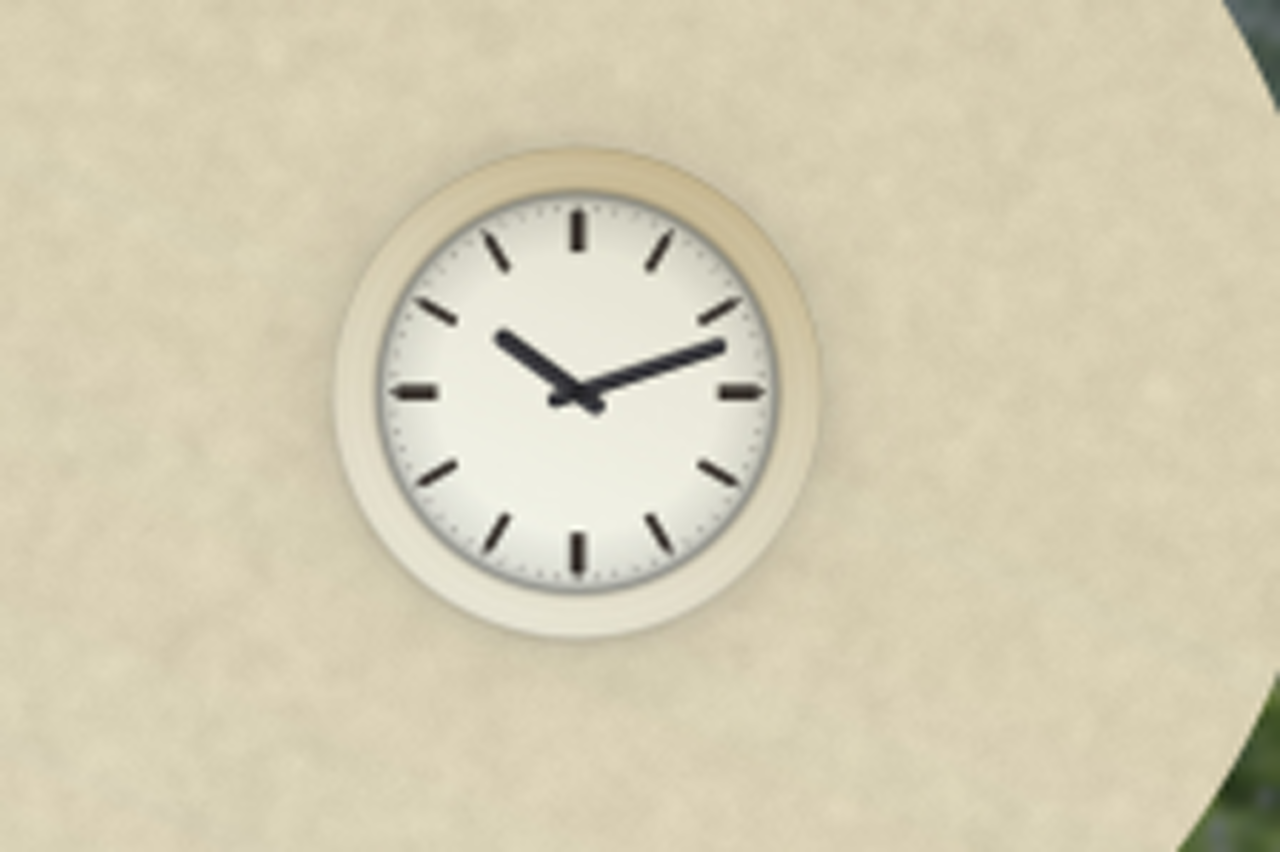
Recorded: 10.12
